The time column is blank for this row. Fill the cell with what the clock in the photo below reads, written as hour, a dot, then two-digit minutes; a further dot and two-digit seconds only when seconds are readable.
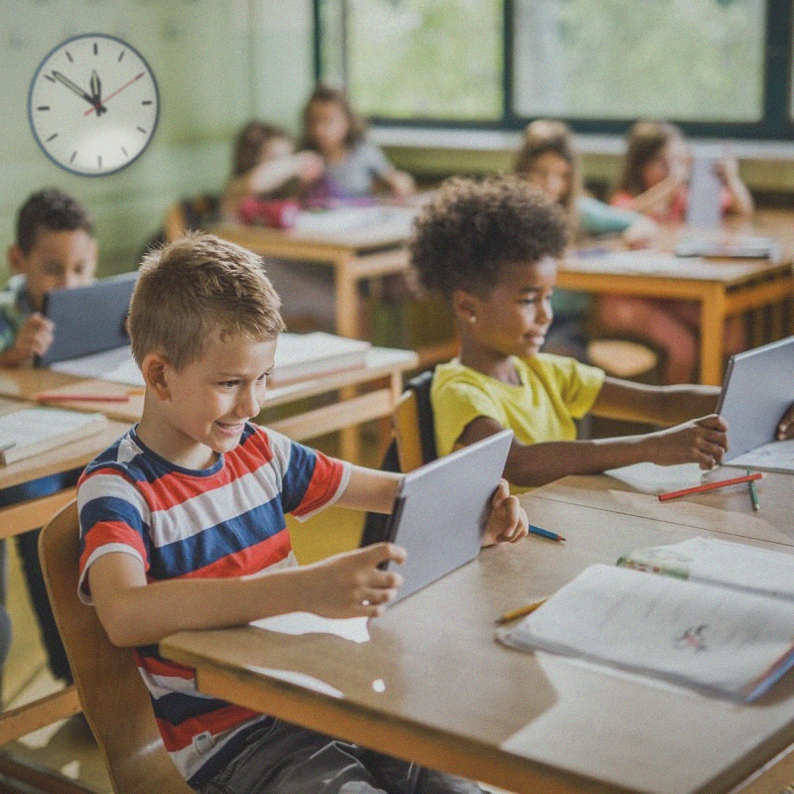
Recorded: 11.51.10
